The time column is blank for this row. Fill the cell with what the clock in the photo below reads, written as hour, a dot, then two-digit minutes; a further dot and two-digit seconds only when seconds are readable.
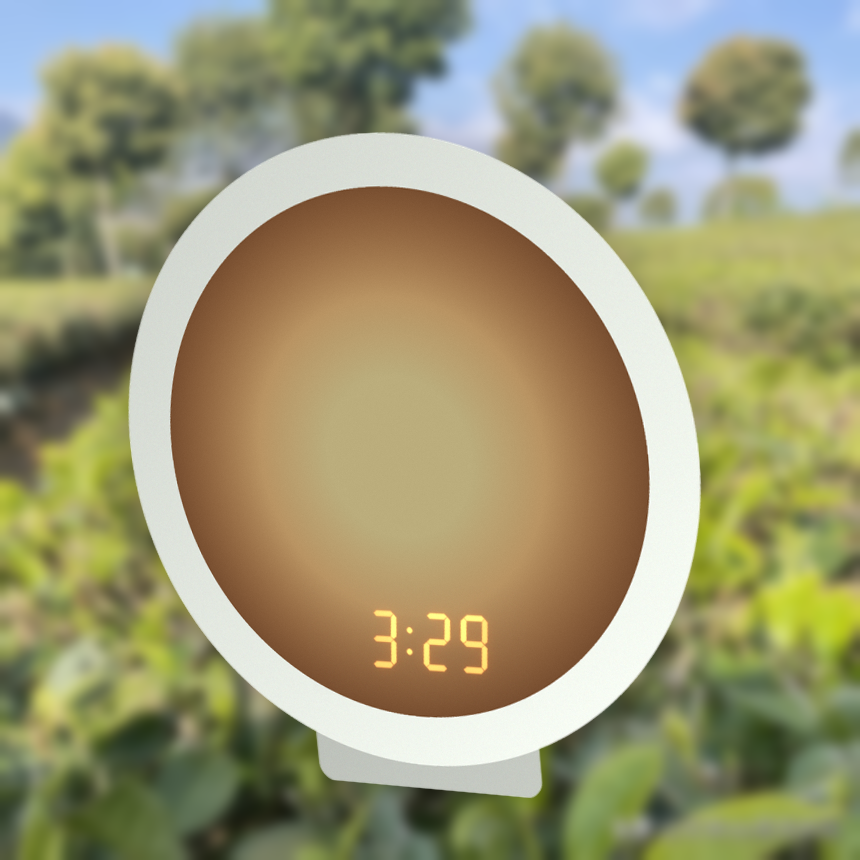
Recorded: 3.29
